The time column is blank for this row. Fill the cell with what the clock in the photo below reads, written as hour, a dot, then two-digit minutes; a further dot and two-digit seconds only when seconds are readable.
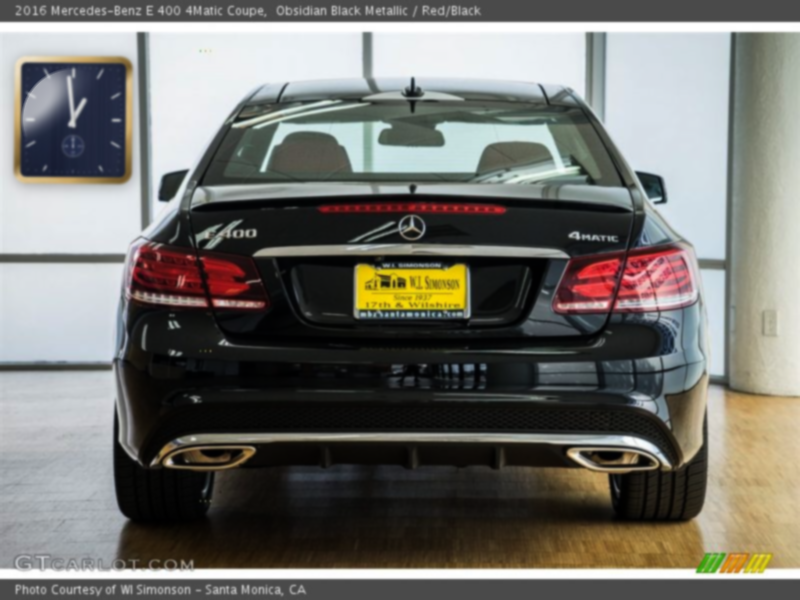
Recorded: 12.59
